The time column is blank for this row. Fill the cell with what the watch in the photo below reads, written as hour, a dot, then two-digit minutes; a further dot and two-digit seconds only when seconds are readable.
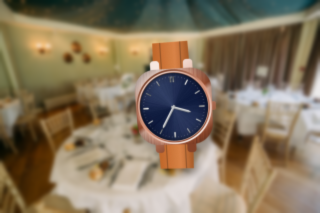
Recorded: 3.35
